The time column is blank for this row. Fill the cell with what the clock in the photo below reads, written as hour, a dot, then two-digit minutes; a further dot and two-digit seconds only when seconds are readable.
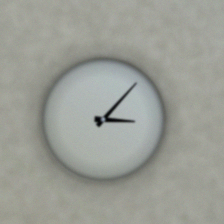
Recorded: 3.07
